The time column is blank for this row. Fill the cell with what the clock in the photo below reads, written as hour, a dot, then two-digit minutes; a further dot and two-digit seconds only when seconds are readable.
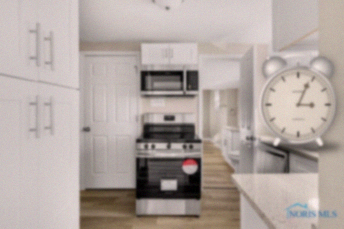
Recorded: 3.04
